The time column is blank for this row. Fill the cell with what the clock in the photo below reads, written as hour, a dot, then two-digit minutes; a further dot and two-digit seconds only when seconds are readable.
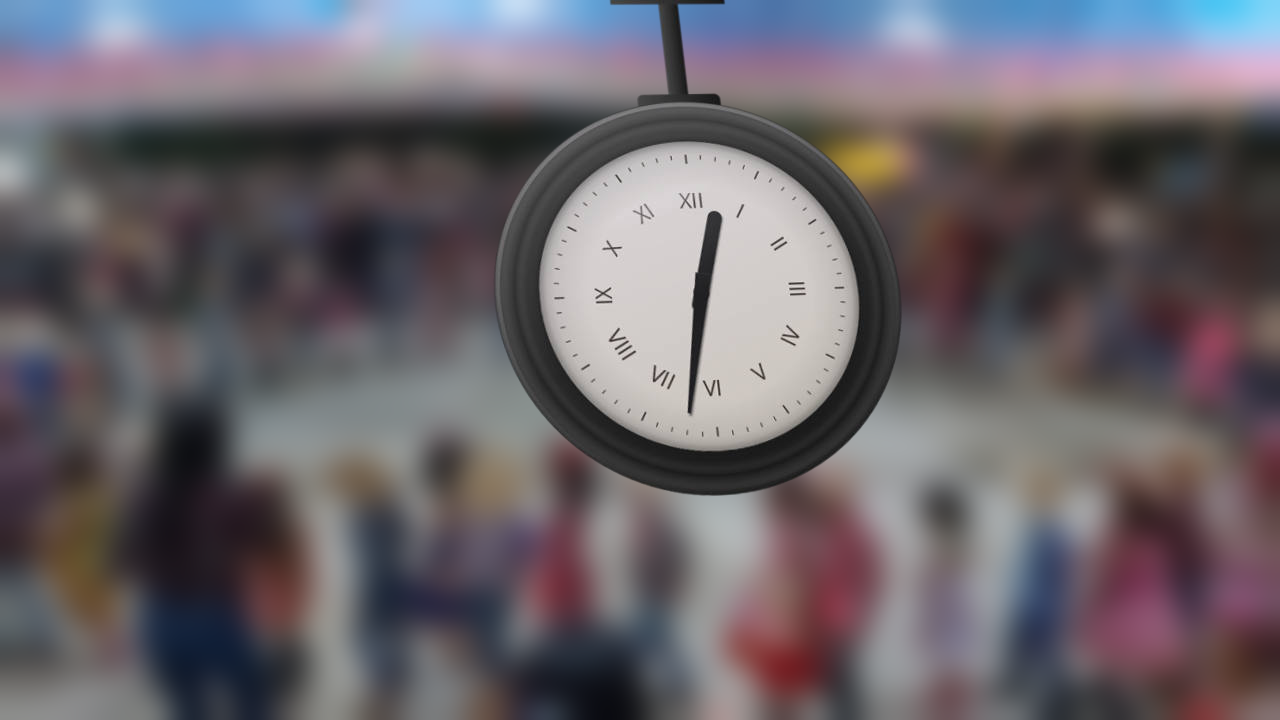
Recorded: 12.32
